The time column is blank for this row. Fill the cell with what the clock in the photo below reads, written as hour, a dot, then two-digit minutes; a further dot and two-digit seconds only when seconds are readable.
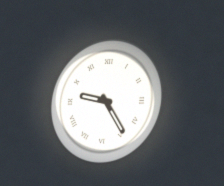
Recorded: 9.24
